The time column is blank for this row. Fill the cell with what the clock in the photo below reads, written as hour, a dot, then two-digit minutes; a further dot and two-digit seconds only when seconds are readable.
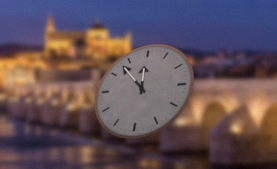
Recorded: 11.53
